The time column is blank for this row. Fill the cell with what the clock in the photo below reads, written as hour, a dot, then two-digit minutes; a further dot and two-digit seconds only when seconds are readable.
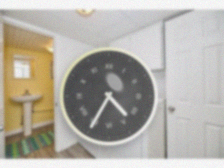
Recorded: 4.35
